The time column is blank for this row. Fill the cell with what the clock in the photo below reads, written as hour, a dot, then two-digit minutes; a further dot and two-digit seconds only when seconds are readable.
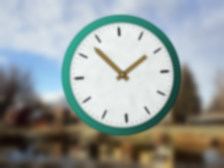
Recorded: 1.53
